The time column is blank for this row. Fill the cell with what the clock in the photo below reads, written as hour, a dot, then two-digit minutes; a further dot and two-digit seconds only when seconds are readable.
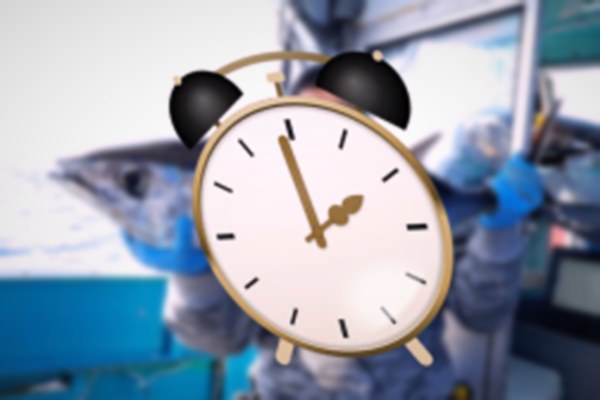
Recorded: 1.59
